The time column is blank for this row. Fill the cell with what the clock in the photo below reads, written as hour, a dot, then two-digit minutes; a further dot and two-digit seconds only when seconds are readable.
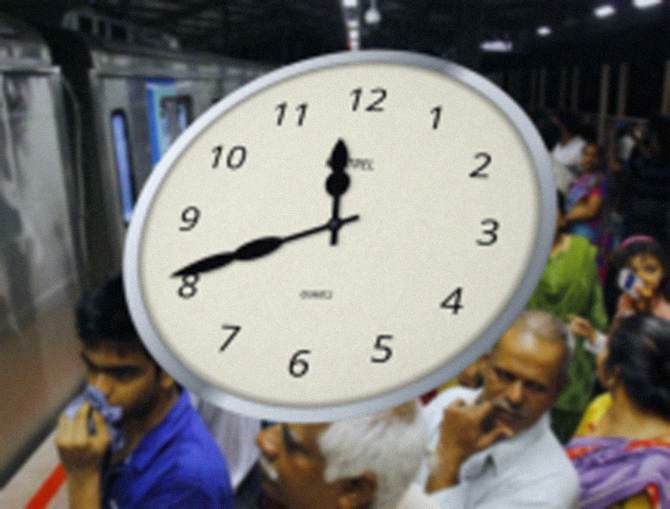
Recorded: 11.41
